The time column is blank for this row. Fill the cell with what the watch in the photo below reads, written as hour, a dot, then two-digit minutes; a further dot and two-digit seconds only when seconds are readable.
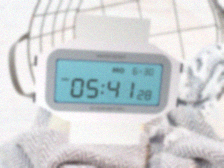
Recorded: 5.41
